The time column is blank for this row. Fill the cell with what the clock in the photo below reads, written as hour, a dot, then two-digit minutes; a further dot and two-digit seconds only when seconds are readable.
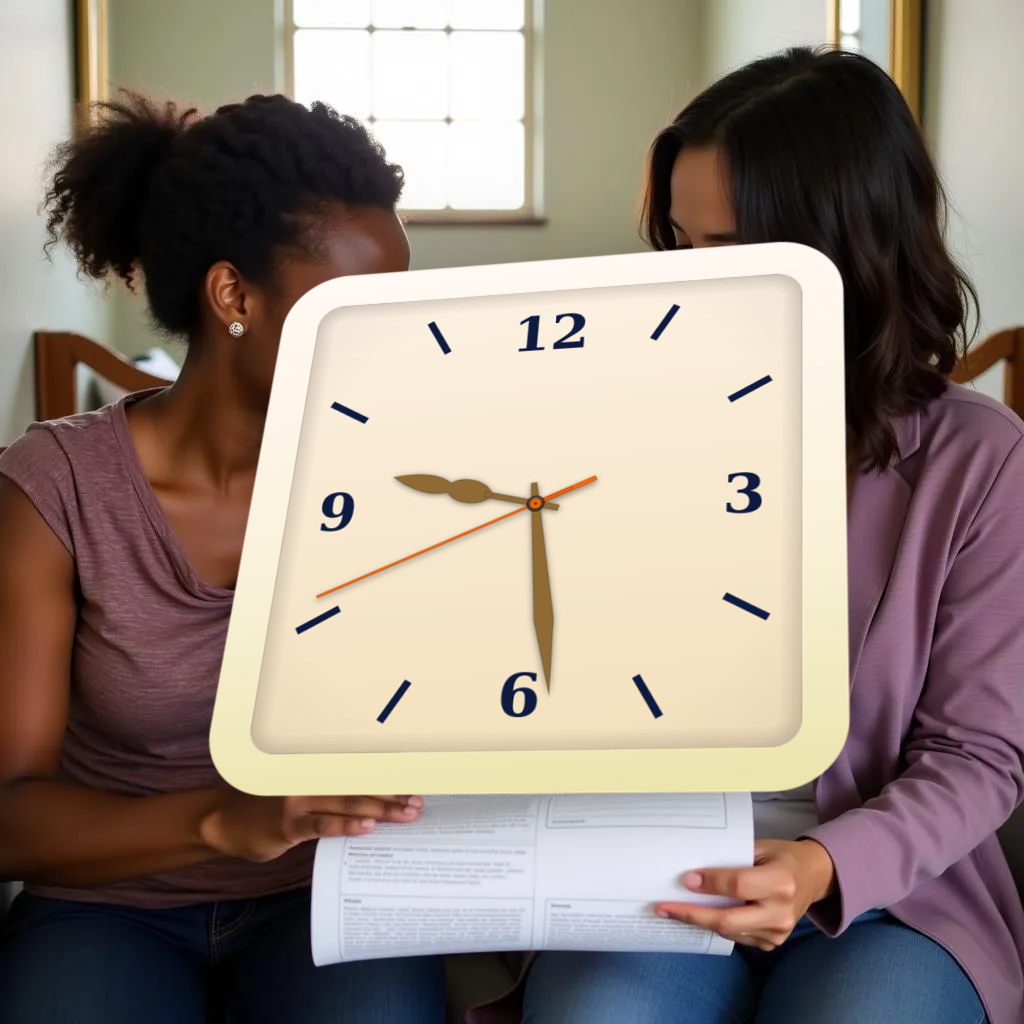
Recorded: 9.28.41
